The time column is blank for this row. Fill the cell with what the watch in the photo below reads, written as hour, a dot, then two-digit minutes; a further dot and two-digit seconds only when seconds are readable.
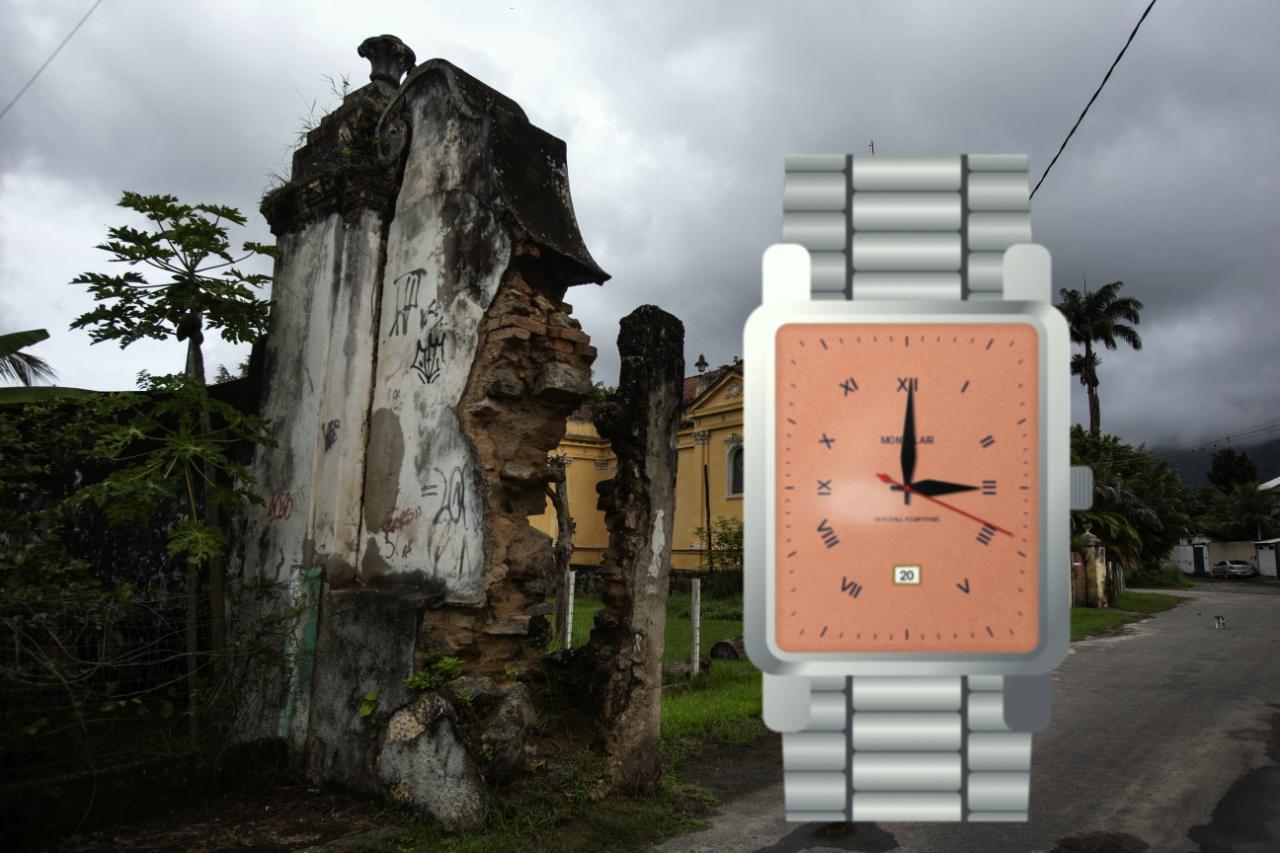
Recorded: 3.00.19
